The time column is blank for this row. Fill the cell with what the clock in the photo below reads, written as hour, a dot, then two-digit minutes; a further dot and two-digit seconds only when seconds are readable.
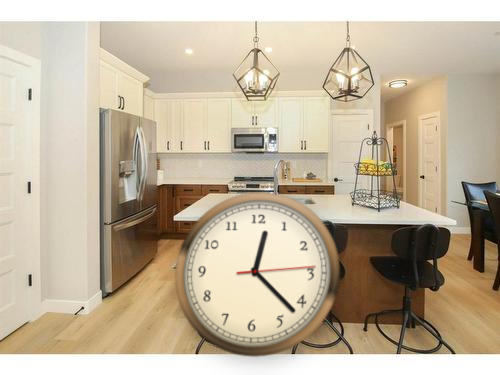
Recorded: 12.22.14
